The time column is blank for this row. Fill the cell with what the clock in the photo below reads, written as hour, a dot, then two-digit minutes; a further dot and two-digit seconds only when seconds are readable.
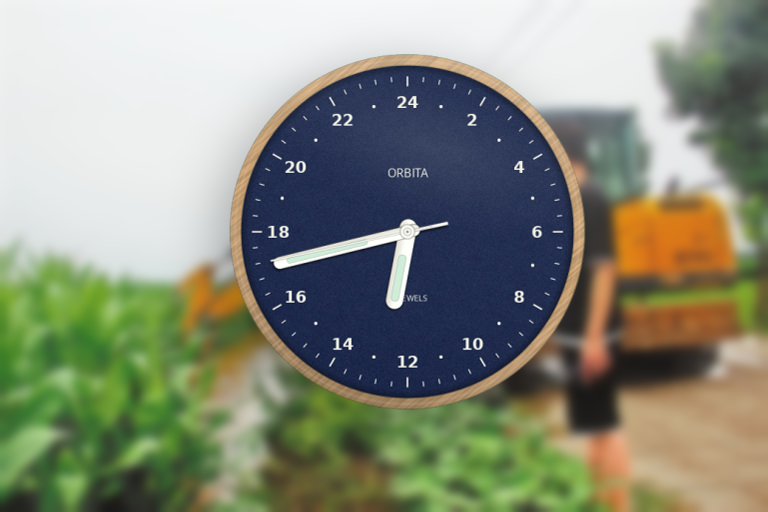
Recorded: 12.42.43
